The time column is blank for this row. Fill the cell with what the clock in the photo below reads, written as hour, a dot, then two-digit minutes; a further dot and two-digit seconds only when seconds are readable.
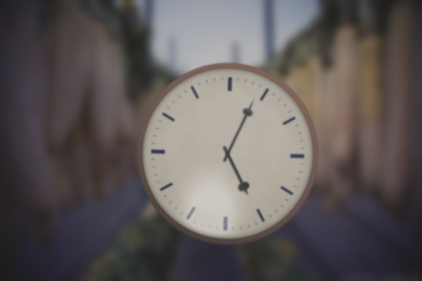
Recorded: 5.04
